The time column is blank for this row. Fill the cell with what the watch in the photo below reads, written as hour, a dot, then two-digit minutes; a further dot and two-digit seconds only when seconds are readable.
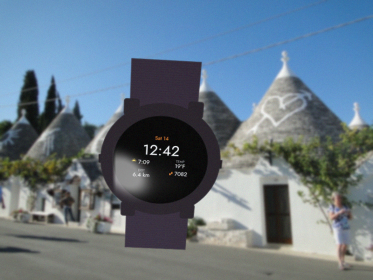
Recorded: 12.42
